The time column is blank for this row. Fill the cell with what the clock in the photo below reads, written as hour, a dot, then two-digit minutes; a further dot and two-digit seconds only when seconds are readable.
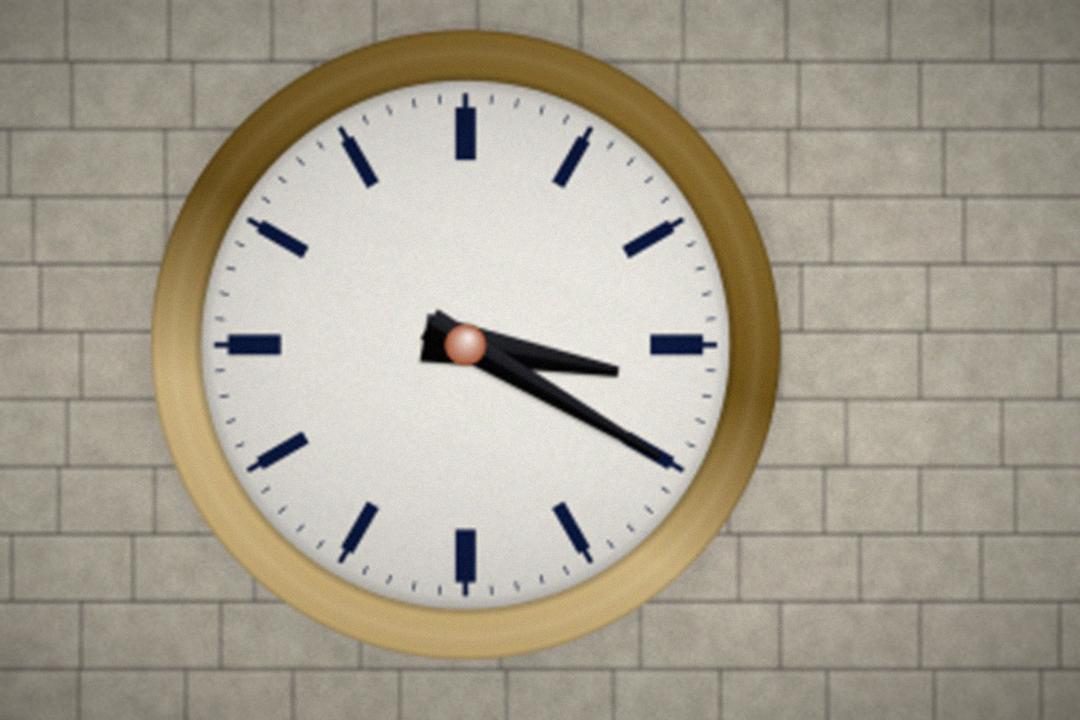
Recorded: 3.20
